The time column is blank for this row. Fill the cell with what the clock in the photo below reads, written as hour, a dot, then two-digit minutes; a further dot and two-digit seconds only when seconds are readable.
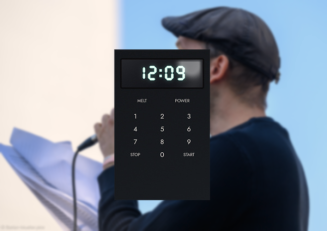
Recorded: 12.09
